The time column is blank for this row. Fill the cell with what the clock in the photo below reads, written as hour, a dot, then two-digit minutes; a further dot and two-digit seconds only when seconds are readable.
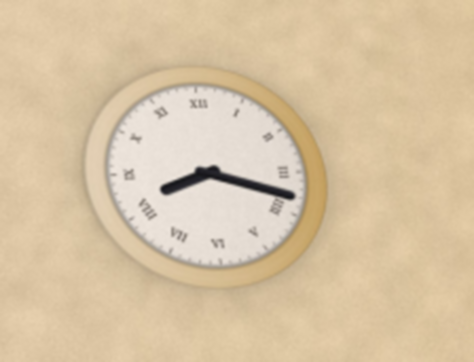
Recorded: 8.18
